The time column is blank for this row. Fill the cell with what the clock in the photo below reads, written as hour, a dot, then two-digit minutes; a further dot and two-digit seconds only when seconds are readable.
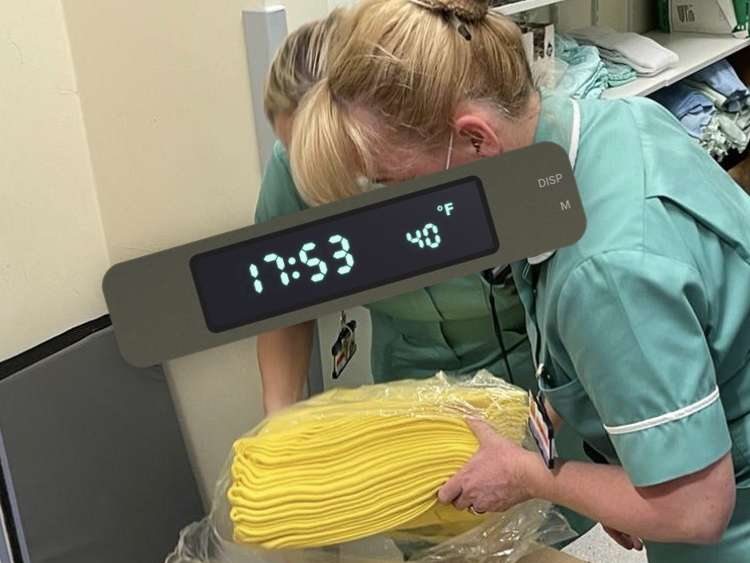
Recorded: 17.53
